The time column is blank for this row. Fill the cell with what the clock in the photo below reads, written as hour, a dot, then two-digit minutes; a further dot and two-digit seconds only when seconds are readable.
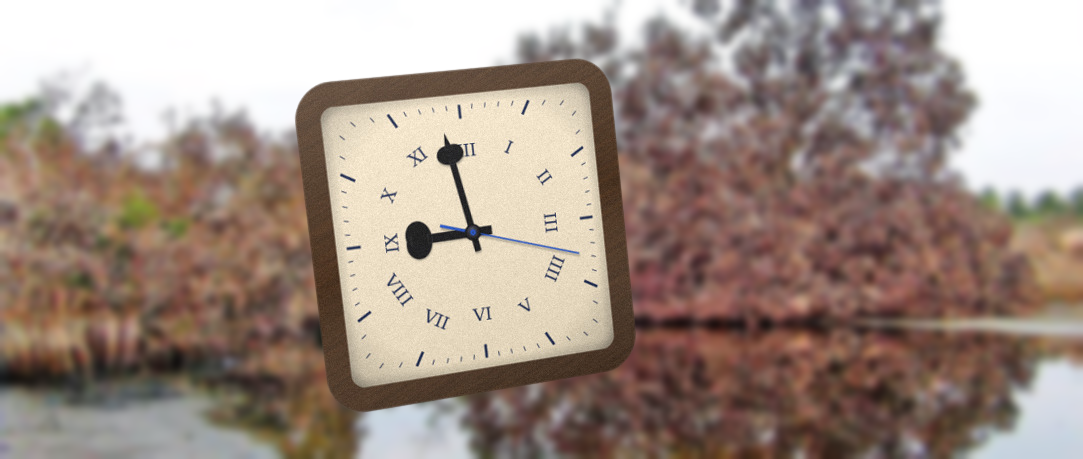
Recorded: 8.58.18
